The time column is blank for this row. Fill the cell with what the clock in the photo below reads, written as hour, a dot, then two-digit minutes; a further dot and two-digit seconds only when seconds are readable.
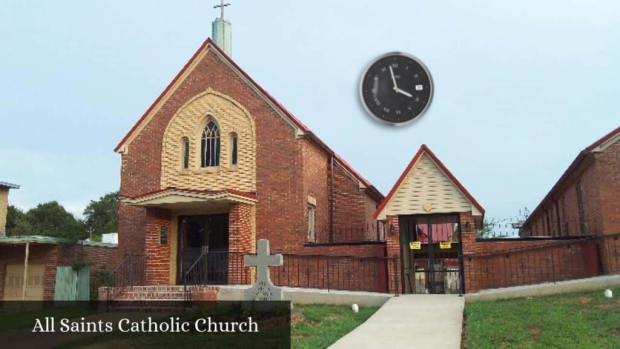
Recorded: 3.58
